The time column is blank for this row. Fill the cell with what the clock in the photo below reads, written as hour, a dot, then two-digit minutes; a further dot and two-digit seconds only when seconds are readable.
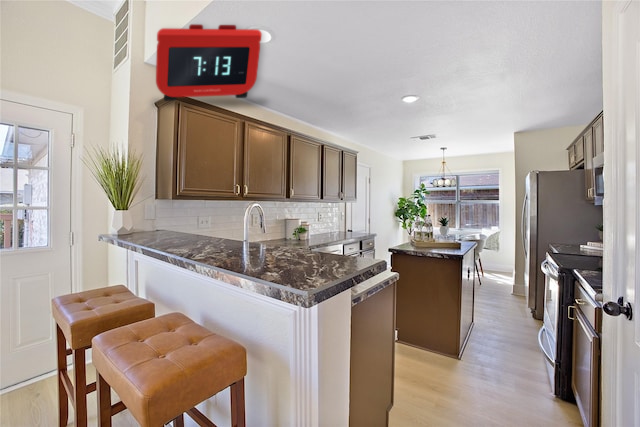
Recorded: 7.13
